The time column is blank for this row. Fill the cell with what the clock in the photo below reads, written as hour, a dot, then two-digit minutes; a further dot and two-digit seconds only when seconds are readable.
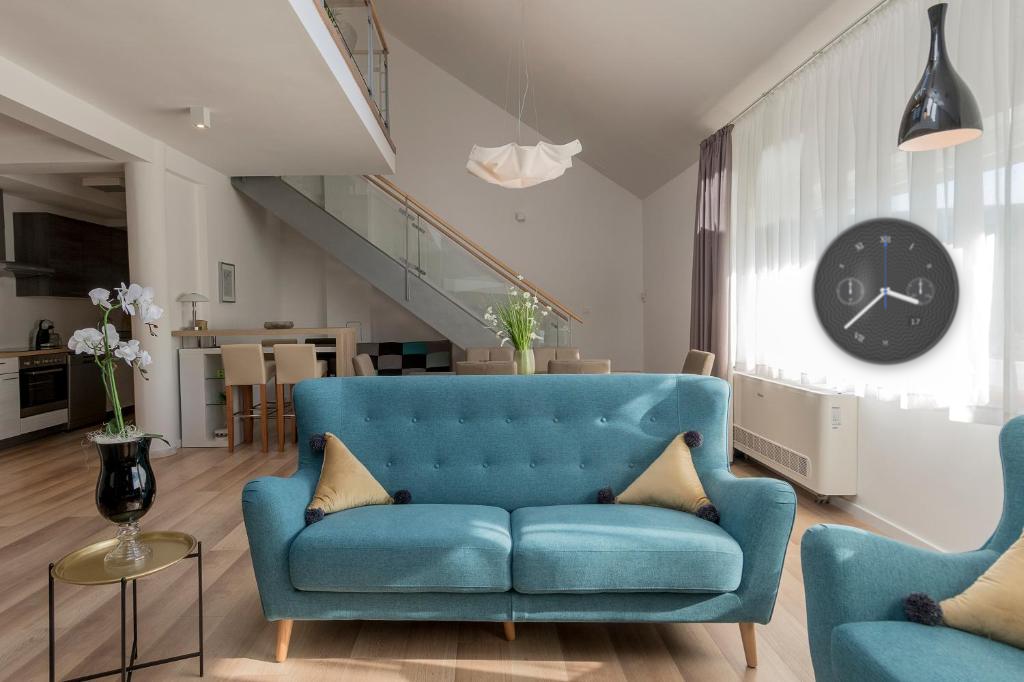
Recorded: 3.38
